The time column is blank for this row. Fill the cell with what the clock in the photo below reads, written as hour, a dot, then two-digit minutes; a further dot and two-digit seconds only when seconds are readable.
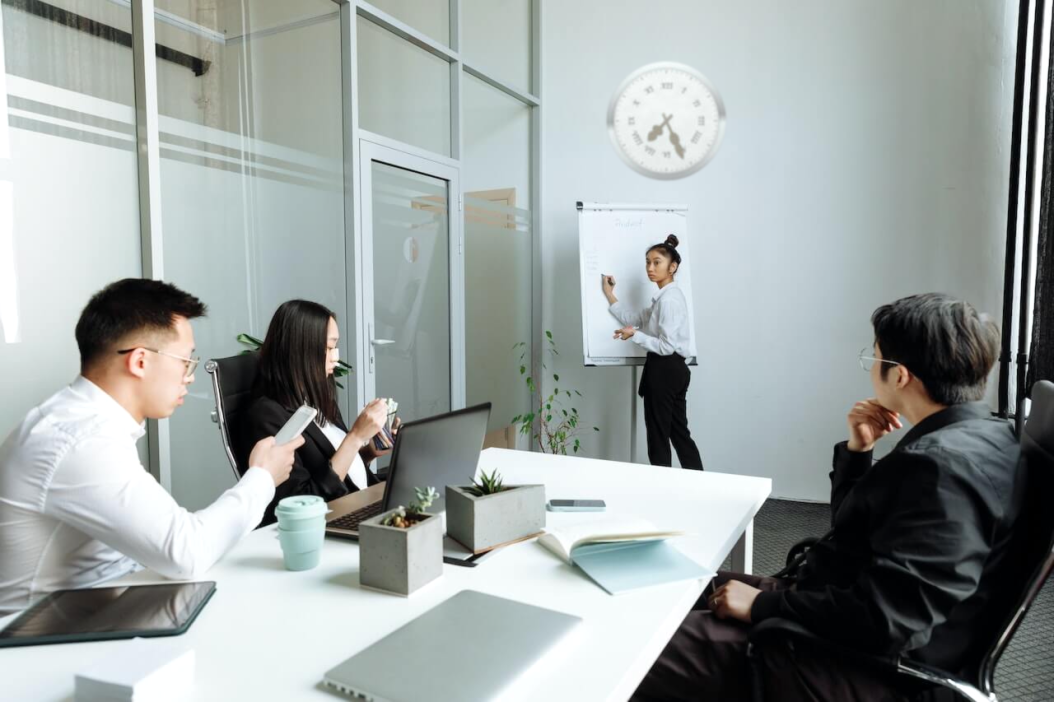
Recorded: 7.26
